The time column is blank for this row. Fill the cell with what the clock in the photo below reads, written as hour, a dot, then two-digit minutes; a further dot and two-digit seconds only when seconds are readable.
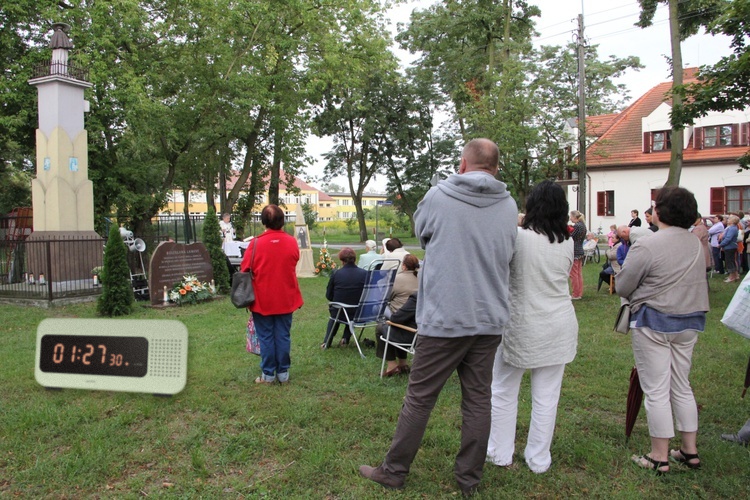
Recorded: 1.27.30
